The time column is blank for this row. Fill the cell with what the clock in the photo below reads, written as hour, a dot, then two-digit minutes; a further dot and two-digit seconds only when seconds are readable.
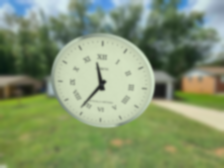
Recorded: 11.36
